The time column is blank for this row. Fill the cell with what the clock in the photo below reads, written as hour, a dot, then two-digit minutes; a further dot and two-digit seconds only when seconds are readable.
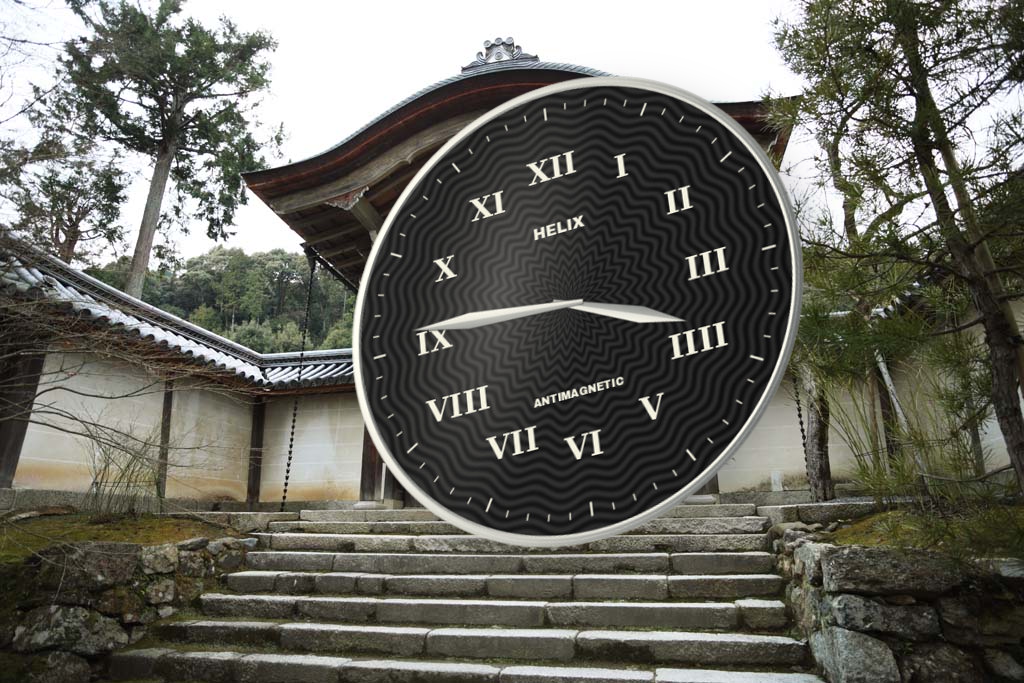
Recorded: 3.46
